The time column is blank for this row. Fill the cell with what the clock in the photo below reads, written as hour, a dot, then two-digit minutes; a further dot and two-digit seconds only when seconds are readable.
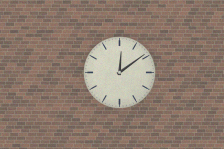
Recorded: 12.09
